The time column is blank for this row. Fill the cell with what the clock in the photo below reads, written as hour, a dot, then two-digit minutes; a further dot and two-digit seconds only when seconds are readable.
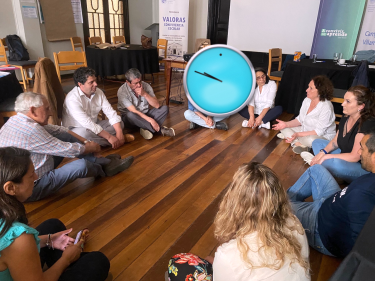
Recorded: 9.48
